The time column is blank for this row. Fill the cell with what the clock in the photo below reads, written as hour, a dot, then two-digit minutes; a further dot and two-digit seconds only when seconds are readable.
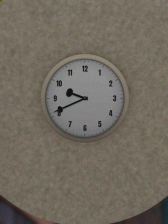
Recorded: 9.41
